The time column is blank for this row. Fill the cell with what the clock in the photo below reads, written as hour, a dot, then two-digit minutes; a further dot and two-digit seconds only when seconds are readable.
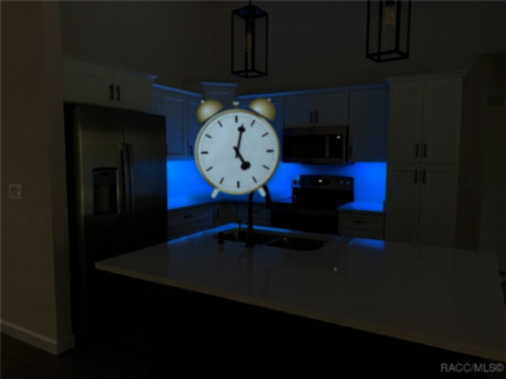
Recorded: 5.02
